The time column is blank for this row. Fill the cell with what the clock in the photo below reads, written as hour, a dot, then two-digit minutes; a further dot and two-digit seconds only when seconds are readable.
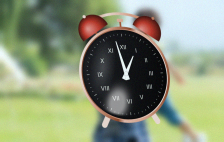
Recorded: 12.58
